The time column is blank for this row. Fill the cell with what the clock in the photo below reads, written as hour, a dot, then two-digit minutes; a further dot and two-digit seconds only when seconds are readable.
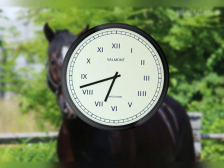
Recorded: 6.42
